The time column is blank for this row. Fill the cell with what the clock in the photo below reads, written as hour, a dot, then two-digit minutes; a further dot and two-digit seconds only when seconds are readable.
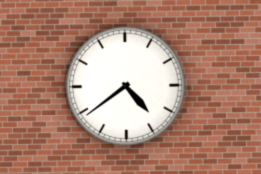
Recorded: 4.39
